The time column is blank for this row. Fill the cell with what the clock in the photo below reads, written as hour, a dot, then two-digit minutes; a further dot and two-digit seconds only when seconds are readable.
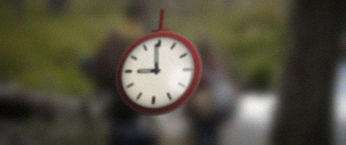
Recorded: 8.59
